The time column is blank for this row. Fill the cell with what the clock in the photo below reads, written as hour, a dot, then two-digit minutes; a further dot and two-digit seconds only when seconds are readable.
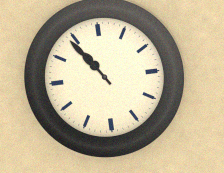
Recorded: 10.54
